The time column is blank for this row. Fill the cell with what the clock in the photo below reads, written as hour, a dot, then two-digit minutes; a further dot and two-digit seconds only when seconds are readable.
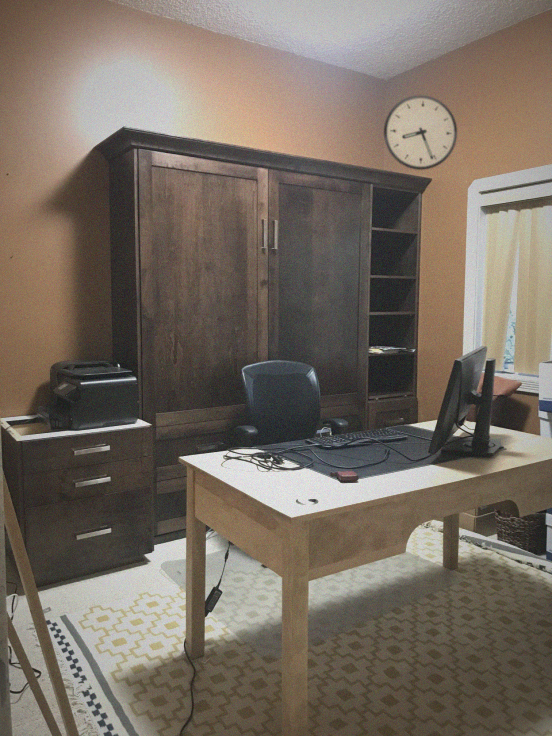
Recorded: 8.26
